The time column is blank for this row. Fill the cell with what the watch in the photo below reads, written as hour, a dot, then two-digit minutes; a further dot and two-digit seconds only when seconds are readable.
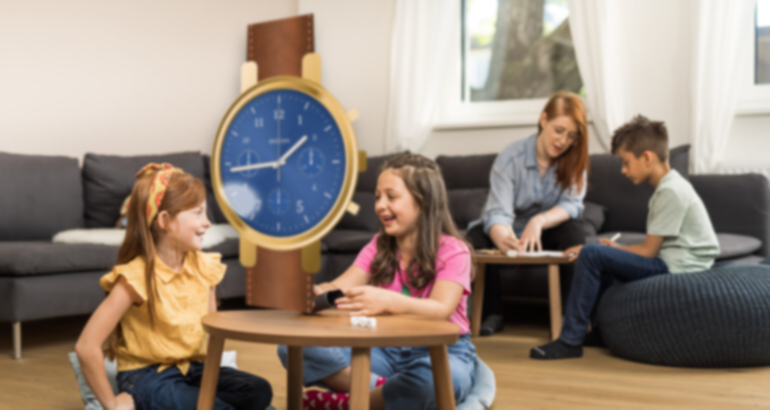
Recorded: 1.44
